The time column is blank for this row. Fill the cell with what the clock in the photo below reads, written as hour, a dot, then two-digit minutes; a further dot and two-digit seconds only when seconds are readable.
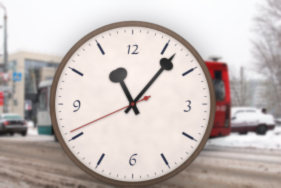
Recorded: 11.06.41
